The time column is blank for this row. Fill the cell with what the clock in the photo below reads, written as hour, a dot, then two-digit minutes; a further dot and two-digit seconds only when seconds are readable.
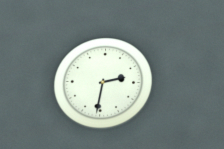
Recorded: 2.31
